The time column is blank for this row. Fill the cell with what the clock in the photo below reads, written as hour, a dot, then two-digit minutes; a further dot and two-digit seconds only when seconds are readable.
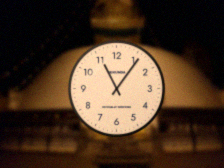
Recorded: 11.06
